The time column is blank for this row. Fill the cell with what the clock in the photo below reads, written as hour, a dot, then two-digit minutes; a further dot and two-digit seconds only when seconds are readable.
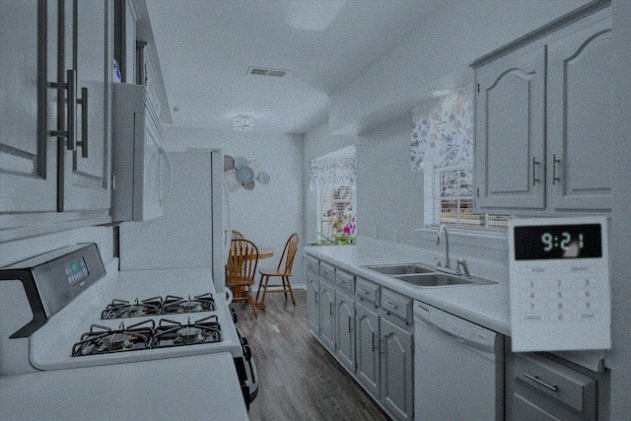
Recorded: 9.21
